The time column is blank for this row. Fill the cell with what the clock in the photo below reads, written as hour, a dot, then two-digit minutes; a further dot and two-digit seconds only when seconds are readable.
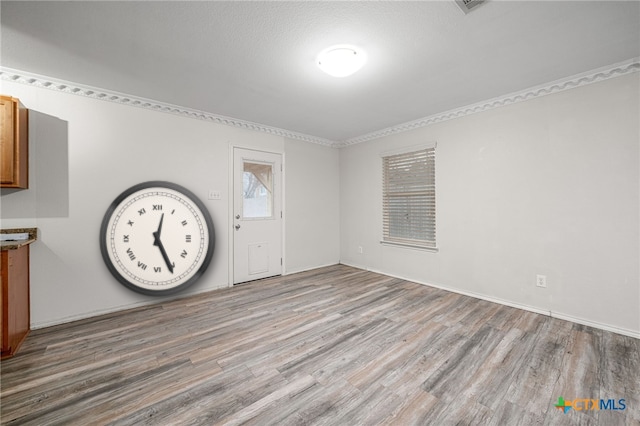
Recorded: 12.26
